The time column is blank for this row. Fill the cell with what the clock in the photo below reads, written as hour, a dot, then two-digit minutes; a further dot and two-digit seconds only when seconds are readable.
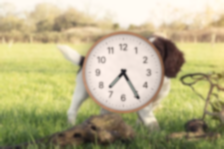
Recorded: 7.25
